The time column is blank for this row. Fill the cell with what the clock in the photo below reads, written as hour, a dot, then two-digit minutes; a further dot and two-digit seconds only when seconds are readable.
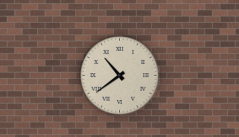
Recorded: 10.39
